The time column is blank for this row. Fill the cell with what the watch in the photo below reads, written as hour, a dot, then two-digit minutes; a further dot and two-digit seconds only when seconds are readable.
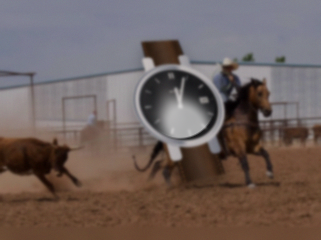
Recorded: 12.04
